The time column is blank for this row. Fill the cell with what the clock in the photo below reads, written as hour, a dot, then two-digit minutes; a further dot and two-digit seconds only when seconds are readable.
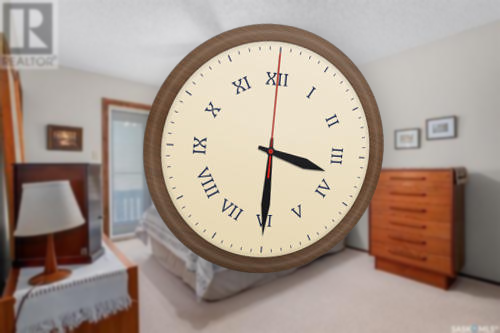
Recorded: 3.30.00
